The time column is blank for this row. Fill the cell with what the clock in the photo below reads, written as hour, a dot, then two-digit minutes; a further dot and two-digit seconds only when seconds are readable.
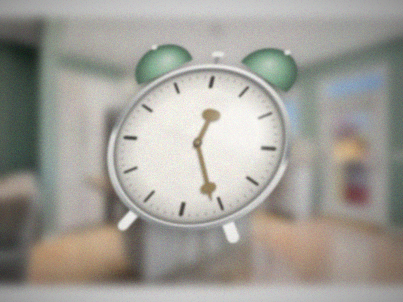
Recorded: 12.26
